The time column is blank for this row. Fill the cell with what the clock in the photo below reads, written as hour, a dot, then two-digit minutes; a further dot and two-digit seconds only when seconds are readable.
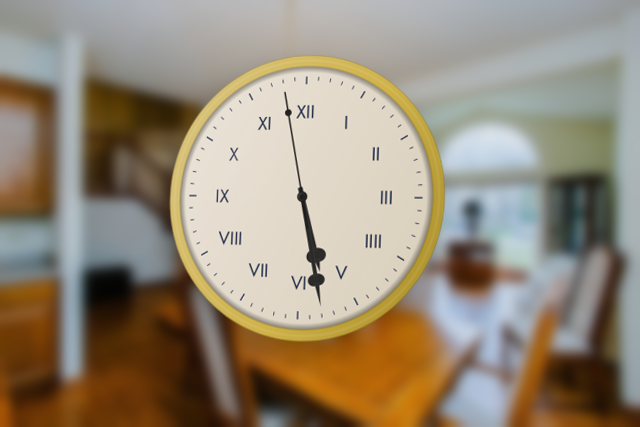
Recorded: 5.27.58
